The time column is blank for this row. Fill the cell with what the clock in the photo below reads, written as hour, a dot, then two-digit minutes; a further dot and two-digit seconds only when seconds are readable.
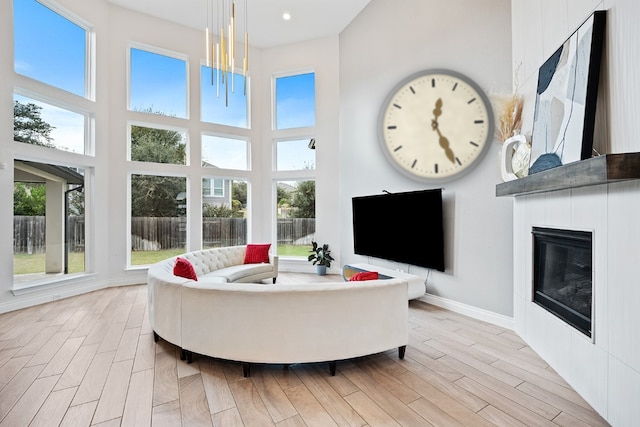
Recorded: 12.26
